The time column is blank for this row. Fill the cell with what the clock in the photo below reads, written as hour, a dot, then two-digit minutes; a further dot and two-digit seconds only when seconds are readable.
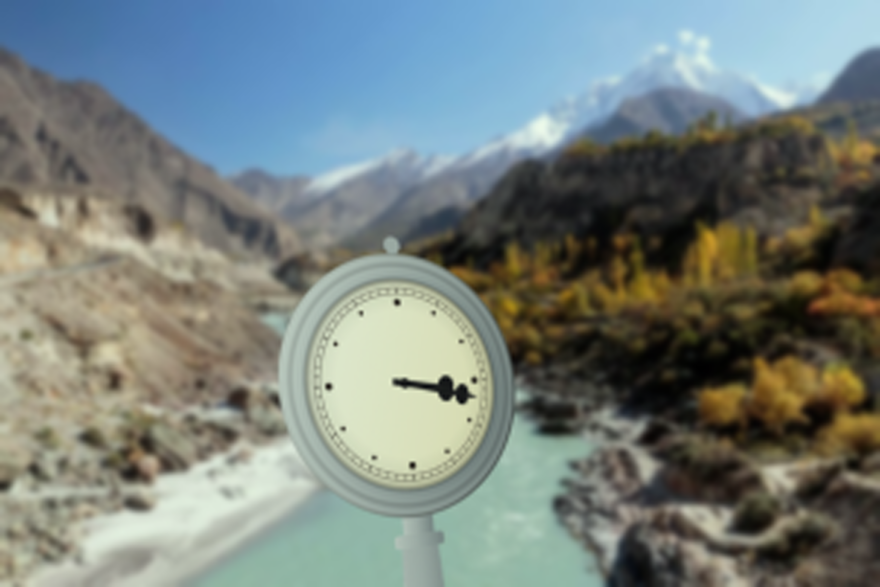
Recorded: 3.17
